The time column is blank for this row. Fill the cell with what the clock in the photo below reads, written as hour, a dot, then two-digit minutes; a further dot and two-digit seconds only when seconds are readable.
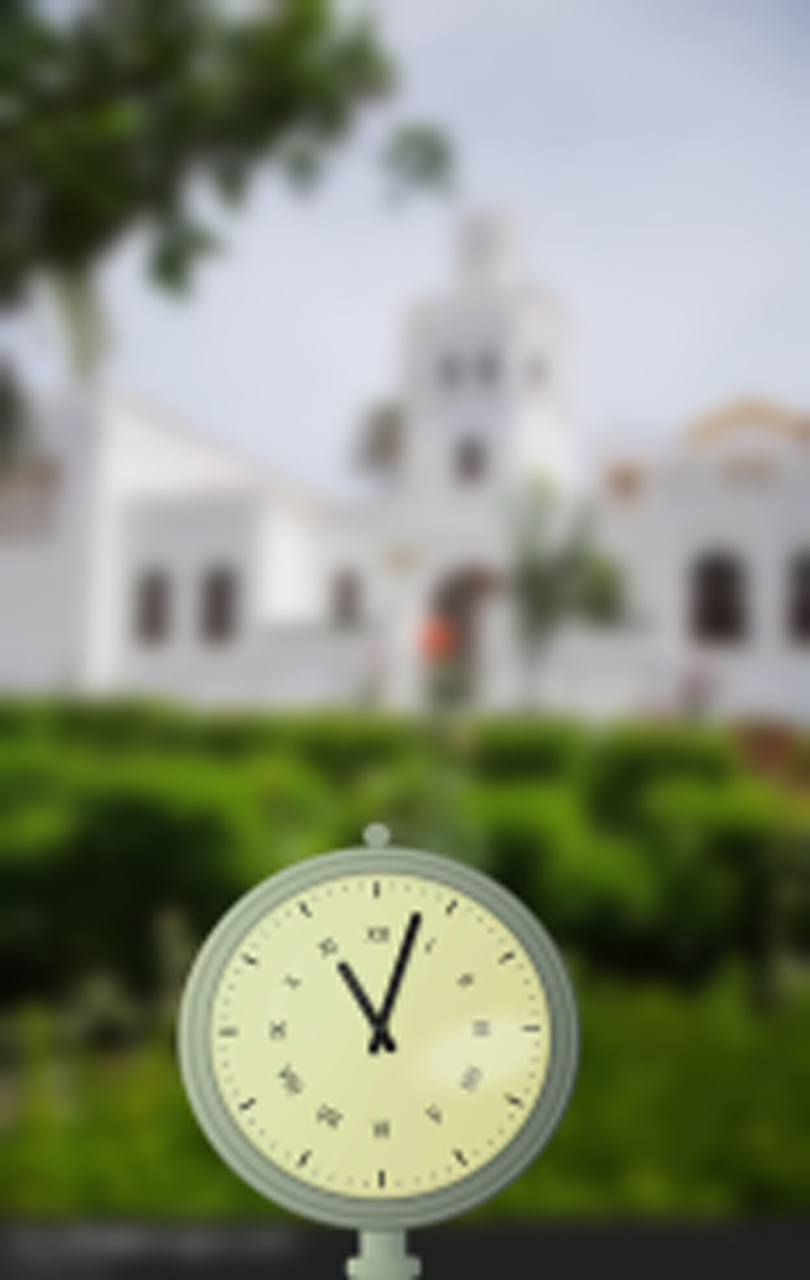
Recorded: 11.03
